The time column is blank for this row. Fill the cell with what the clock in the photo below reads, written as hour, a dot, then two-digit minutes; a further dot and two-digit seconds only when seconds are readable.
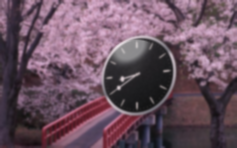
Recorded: 8.40
